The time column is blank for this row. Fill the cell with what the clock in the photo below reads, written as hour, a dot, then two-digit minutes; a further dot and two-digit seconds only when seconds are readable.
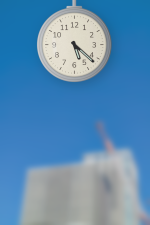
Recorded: 5.22
